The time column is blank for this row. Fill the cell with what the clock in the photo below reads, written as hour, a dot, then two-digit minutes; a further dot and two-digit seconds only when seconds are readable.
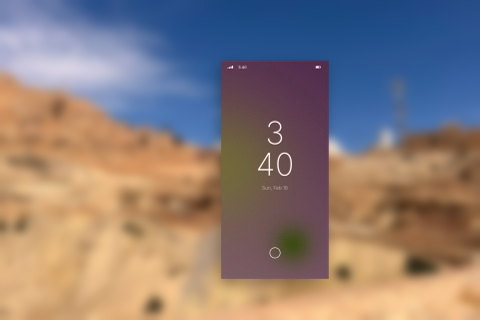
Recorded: 3.40
